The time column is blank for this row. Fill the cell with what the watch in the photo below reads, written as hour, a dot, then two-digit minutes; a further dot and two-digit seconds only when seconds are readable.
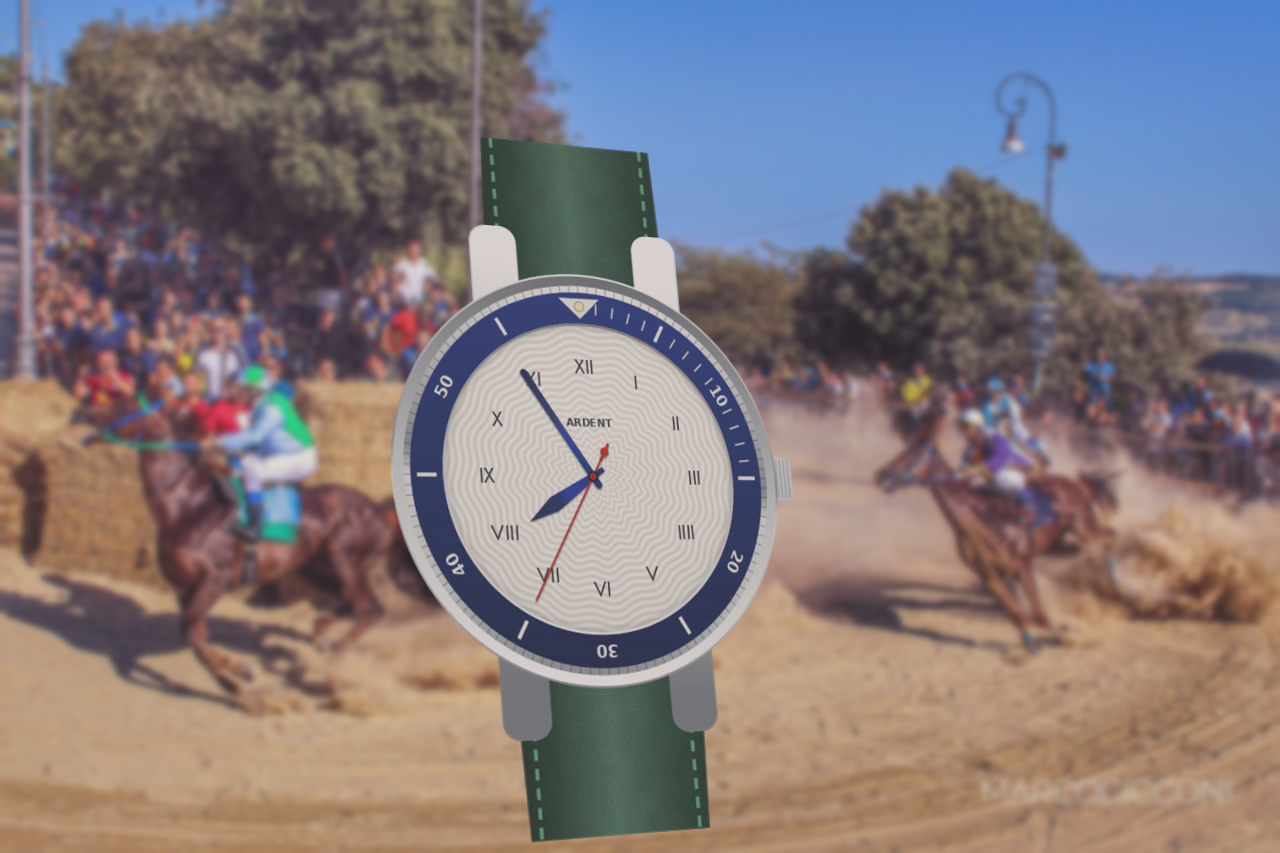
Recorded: 7.54.35
